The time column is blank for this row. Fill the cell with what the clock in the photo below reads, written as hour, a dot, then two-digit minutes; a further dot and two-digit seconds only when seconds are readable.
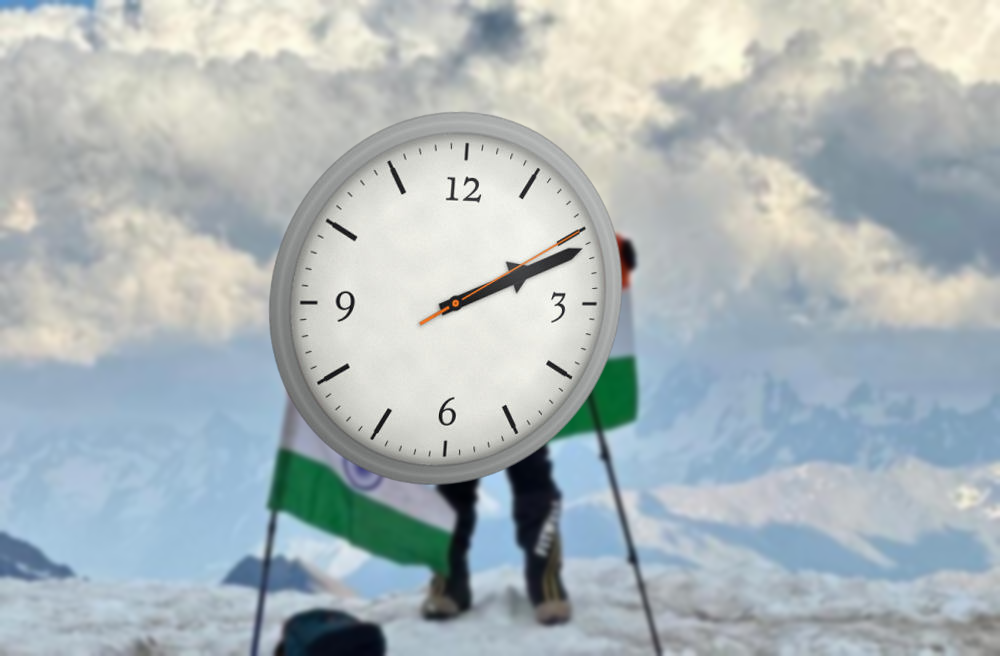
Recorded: 2.11.10
